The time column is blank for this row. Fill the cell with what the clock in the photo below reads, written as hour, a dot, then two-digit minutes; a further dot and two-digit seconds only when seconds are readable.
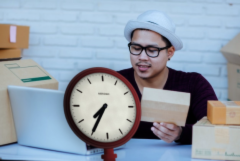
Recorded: 7.35
